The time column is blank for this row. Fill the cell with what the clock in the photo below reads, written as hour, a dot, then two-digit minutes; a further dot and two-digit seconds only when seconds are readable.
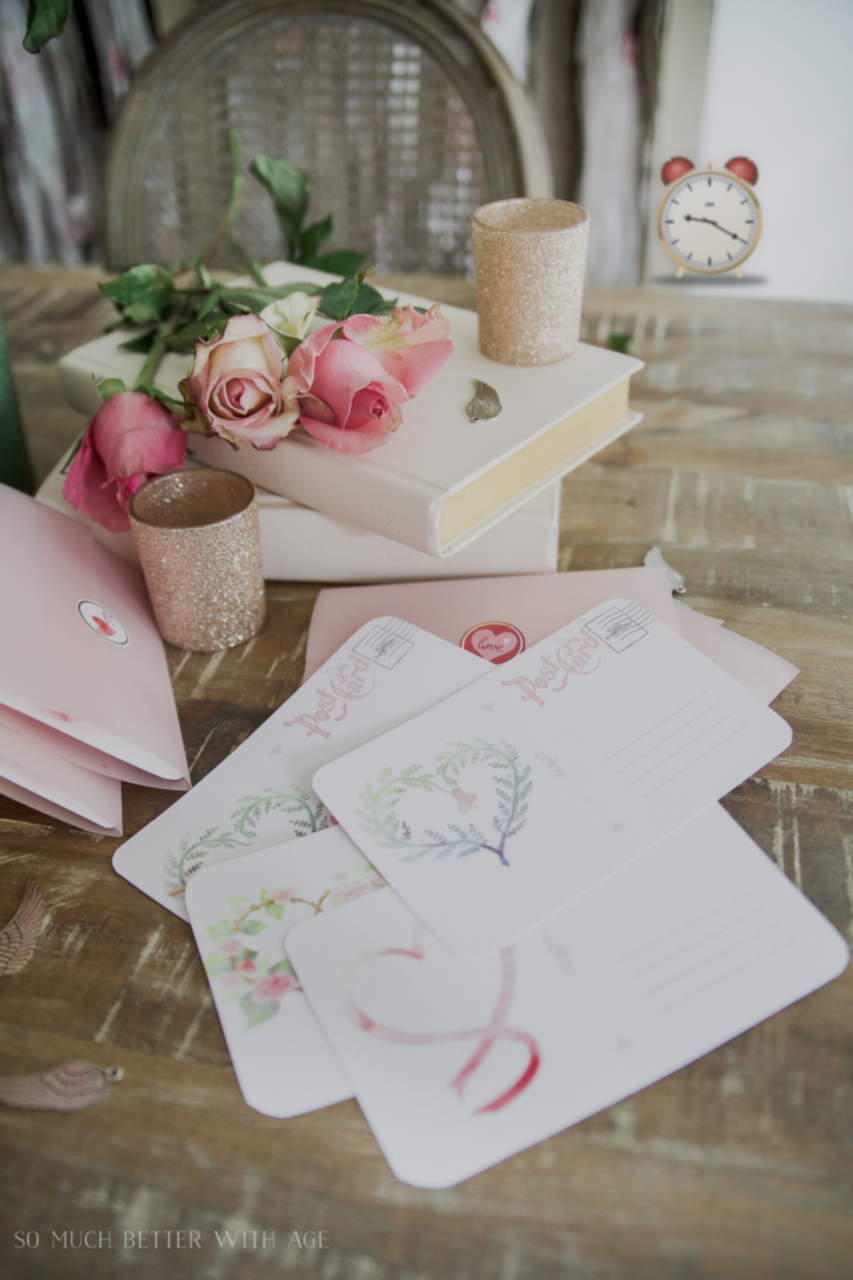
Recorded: 9.20
